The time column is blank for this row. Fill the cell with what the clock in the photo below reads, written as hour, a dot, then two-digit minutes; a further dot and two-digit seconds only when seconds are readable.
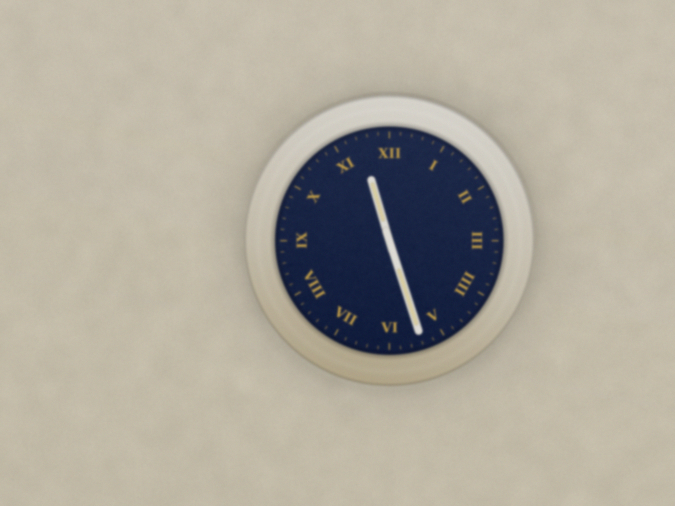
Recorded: 11.27
